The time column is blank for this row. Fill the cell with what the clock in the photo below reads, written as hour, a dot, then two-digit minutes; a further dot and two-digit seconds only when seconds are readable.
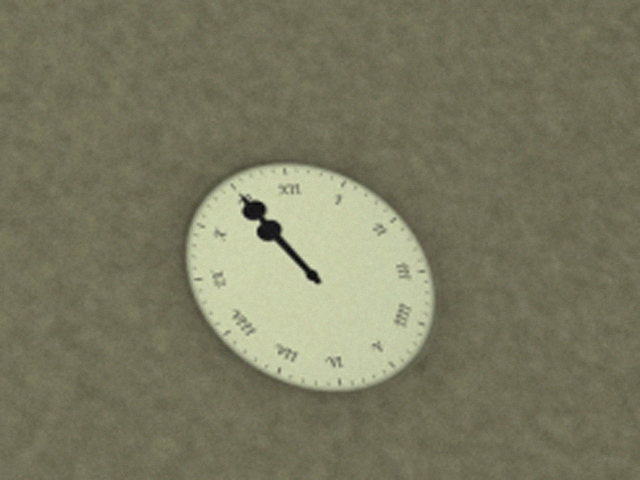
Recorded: 10.55
